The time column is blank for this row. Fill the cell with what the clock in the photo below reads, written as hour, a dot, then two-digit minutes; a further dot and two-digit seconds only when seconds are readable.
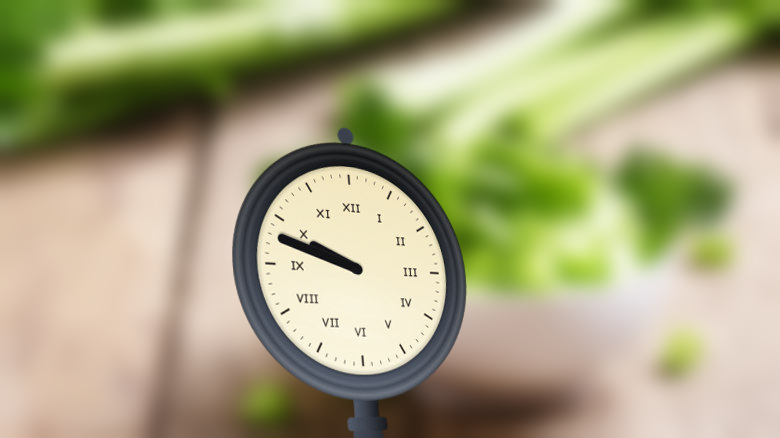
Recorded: 9.48
